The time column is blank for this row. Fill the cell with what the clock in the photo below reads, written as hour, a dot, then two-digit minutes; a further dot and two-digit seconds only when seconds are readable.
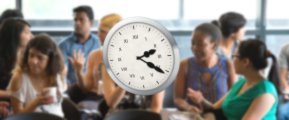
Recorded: 2.21
